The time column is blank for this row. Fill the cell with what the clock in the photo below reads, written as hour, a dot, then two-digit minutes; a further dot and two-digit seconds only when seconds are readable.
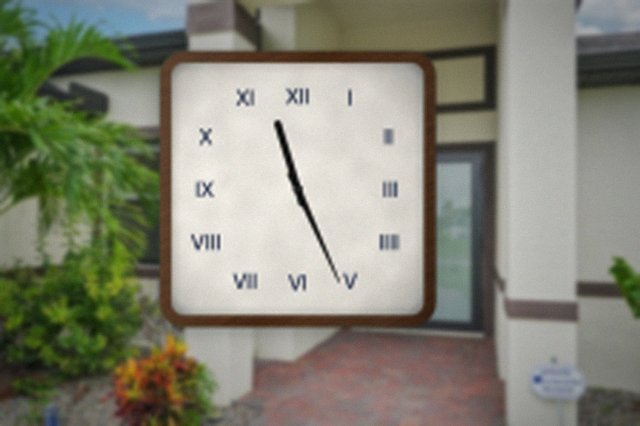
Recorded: 11.26
